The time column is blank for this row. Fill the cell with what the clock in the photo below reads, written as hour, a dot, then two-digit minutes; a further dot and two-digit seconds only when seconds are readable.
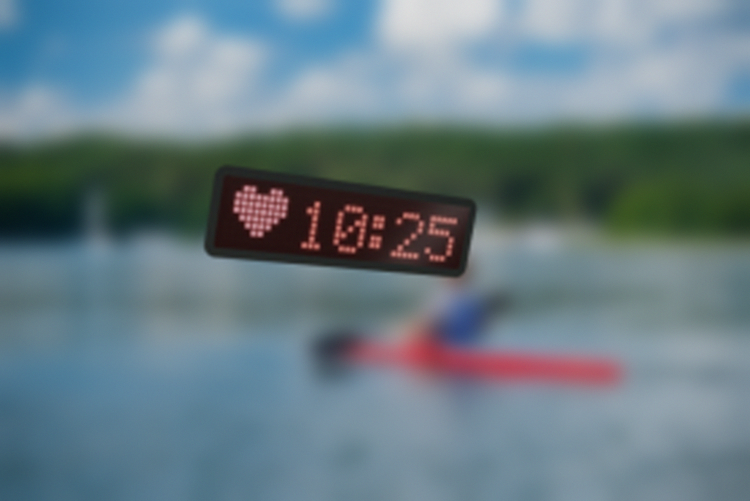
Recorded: 10.25
